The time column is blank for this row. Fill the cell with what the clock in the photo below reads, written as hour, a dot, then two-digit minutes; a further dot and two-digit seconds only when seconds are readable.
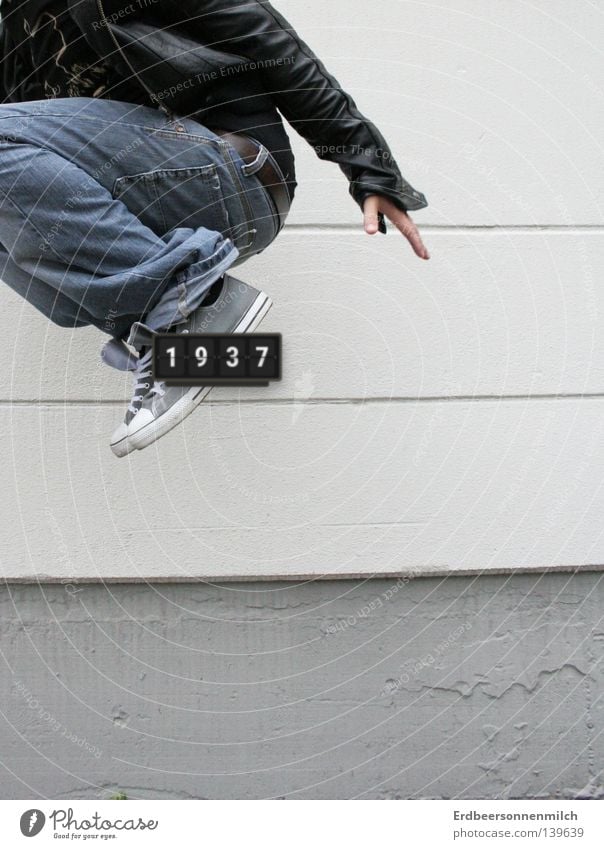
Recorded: 19.37
